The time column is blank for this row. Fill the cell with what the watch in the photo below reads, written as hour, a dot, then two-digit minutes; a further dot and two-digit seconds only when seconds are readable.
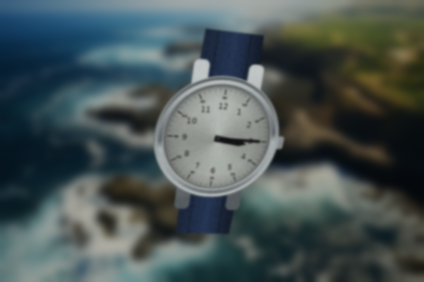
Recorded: 3.15
